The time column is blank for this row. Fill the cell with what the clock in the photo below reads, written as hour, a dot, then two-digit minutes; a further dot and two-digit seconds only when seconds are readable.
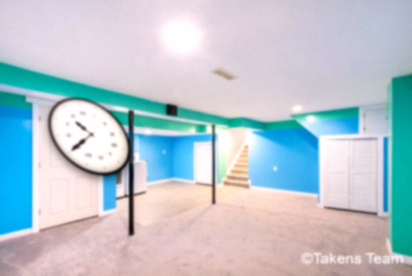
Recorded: 10.40
